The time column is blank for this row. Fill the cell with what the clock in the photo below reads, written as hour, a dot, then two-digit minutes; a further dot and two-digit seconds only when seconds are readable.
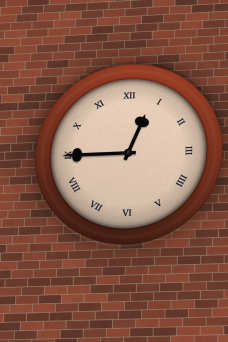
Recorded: 12.45
